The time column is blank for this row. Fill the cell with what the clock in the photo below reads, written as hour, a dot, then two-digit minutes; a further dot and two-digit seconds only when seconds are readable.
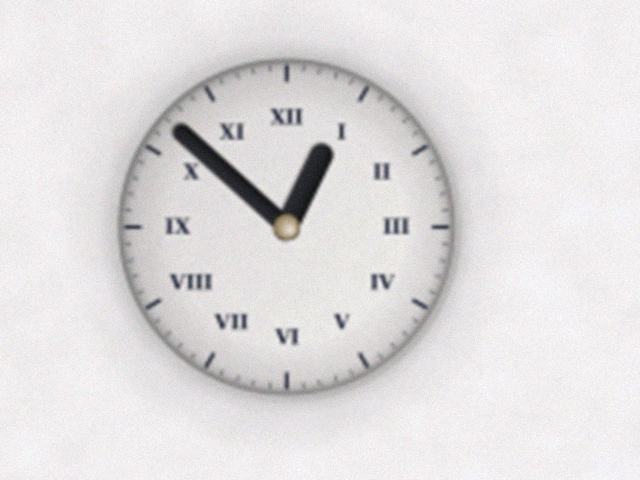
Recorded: 12.52
